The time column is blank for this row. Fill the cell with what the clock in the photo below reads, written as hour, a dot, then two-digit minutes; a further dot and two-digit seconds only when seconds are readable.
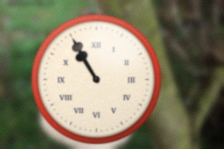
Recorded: 10.55
